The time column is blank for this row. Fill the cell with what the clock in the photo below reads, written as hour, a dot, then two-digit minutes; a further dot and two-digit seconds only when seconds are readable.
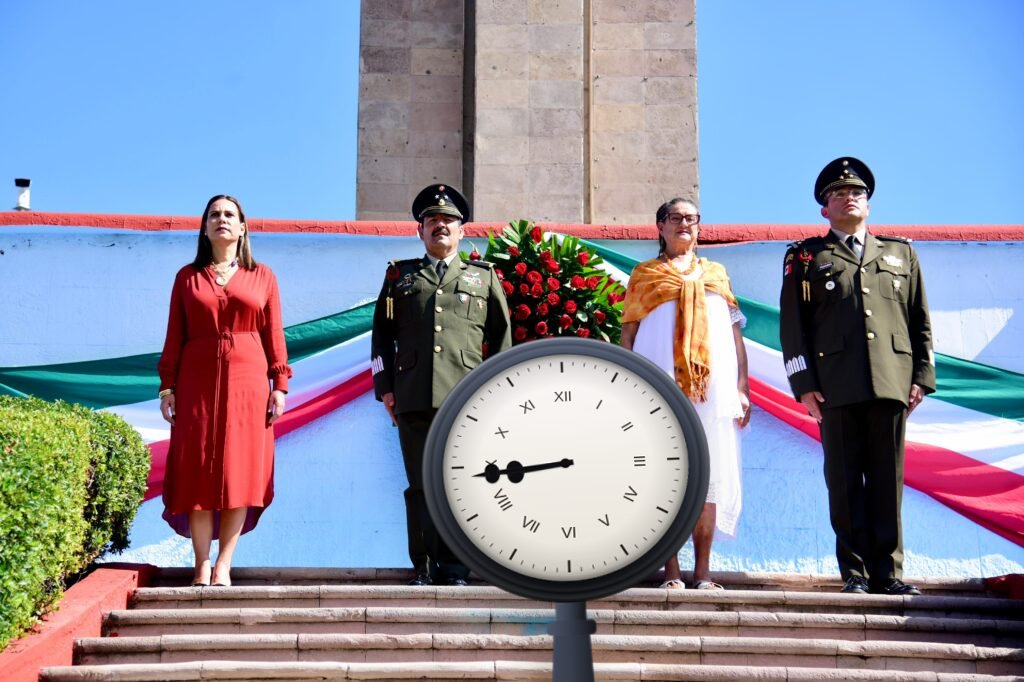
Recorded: 8.44
